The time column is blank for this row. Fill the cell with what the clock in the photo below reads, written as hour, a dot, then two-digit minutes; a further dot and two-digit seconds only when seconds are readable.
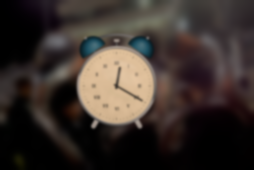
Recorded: 12.20
